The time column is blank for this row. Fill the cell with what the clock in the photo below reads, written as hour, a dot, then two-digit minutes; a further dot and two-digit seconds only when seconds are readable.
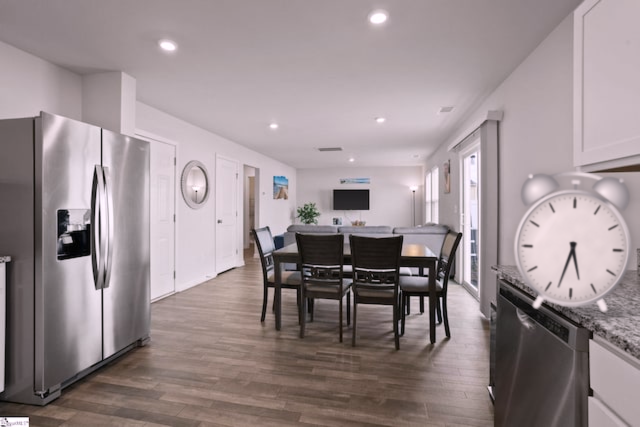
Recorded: 5.33
